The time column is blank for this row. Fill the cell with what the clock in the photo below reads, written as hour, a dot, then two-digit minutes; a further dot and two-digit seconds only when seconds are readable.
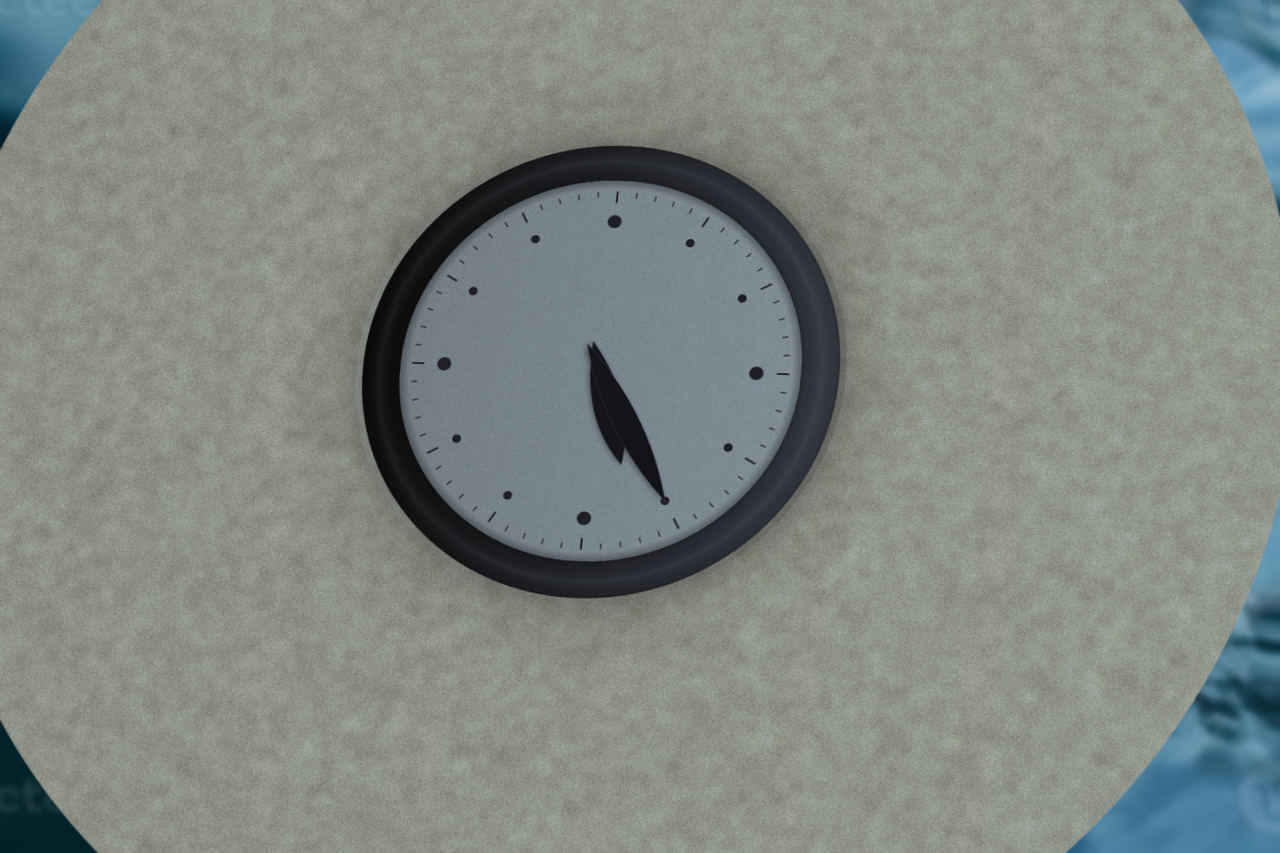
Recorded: 5.25
